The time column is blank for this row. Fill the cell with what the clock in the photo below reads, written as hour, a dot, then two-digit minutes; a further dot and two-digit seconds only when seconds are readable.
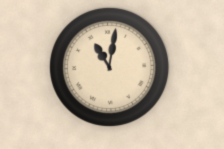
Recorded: 11.02
